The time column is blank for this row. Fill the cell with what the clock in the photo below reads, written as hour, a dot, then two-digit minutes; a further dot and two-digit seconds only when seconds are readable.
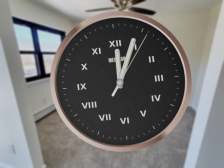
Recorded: 12.04.06
